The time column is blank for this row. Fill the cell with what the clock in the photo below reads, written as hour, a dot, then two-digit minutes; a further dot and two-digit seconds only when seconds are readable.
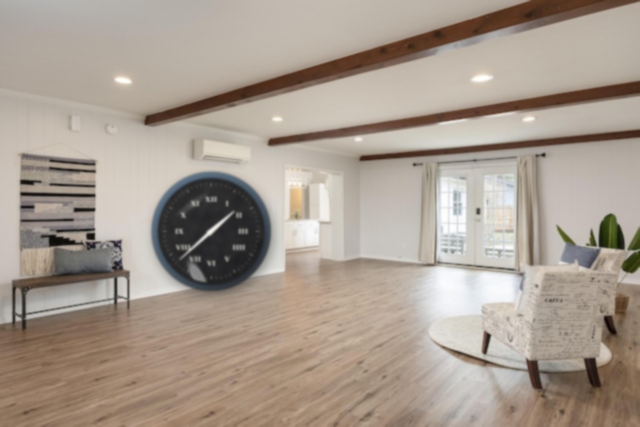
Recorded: 1.38
